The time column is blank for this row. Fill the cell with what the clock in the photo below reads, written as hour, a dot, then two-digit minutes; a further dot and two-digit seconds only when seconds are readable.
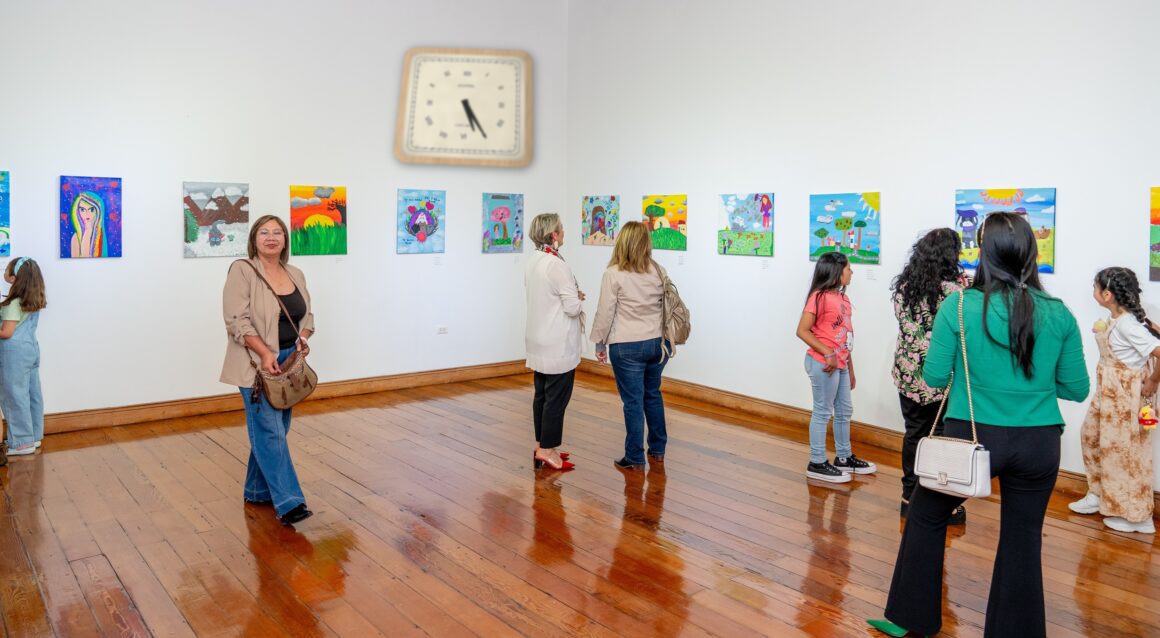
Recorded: 5.25
